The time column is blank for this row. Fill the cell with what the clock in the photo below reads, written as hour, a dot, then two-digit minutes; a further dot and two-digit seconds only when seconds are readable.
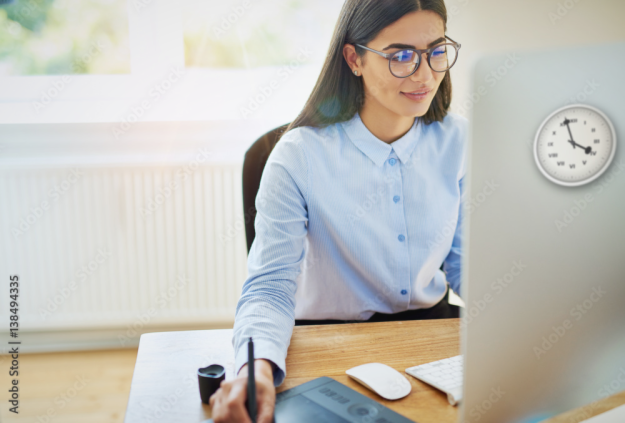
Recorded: 3.57
